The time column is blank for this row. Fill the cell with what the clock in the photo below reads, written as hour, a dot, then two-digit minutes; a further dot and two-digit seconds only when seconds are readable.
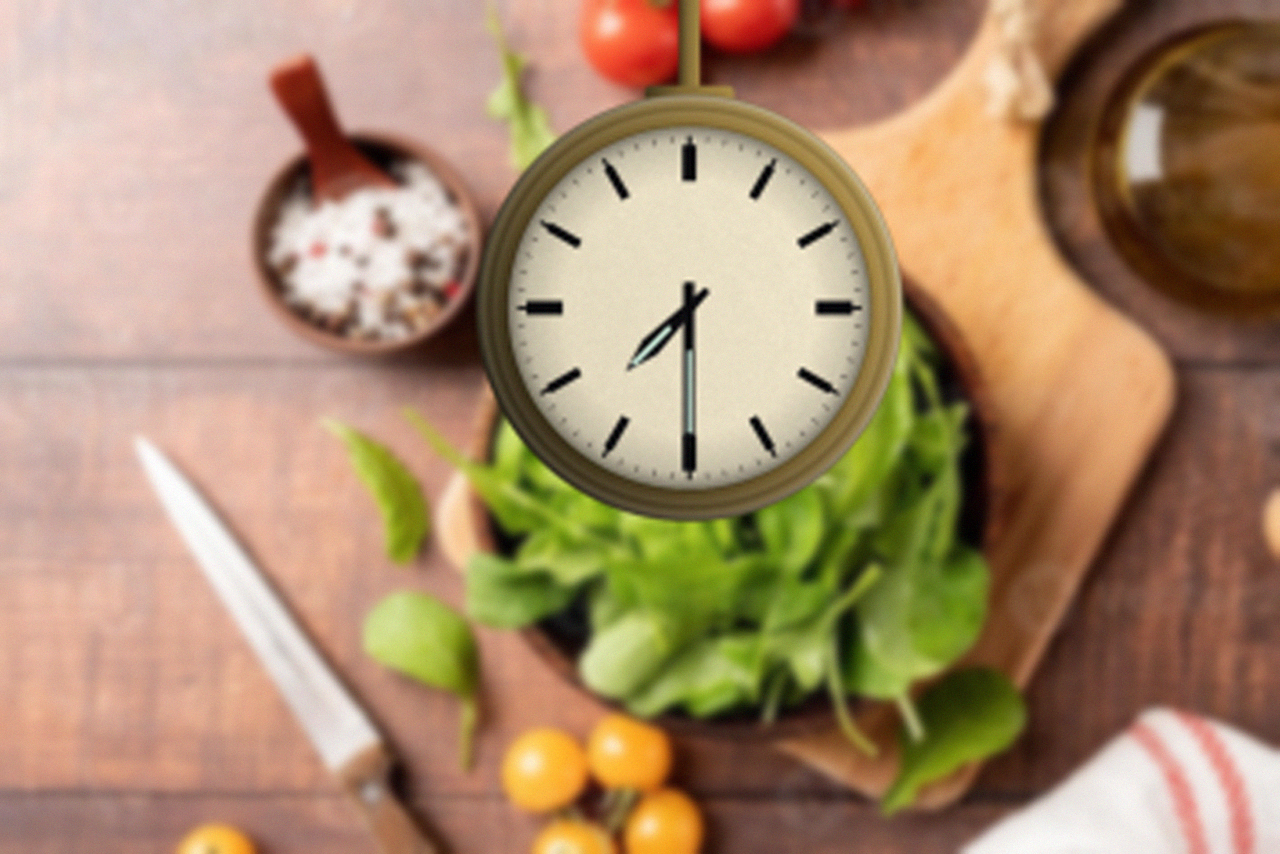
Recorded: 7.30
